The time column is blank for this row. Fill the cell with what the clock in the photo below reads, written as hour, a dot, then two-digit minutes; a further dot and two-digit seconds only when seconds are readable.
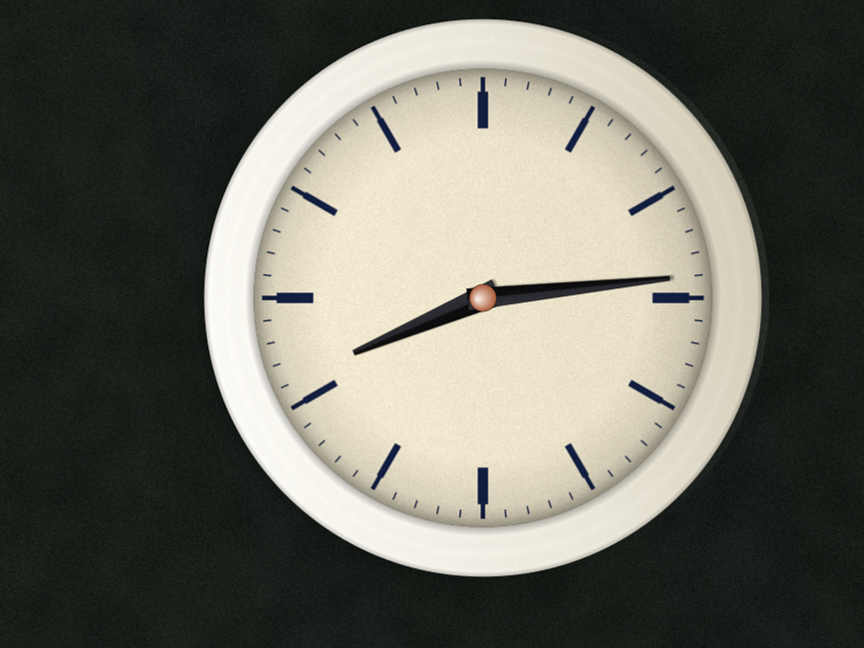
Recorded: 8.14
